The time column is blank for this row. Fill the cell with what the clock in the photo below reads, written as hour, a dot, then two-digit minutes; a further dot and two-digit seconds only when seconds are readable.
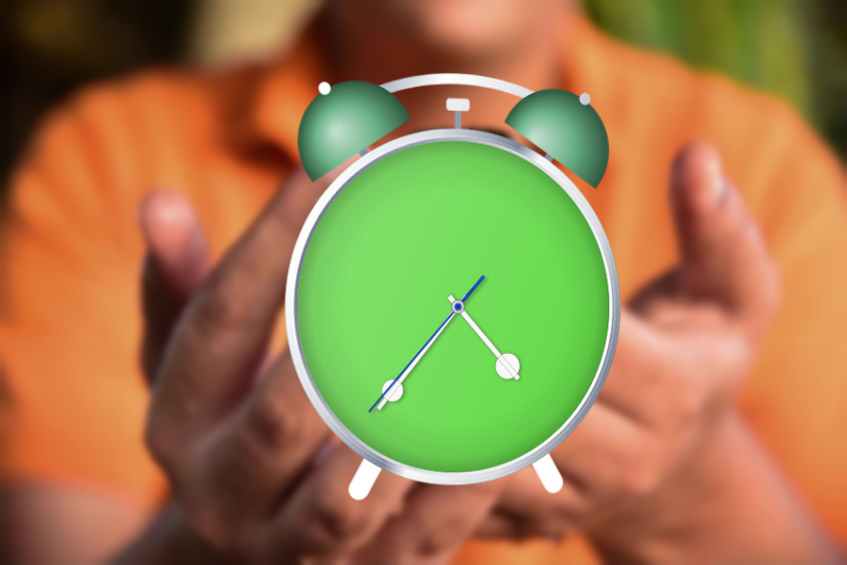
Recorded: 4.36.37
